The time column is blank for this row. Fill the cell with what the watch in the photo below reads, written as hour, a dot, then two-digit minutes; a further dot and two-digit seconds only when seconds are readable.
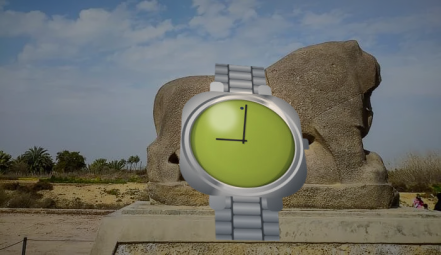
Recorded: 9.01
